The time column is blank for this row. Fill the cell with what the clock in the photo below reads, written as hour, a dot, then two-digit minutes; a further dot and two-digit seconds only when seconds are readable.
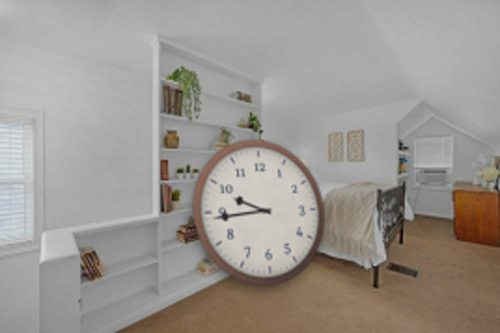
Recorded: 9.44
